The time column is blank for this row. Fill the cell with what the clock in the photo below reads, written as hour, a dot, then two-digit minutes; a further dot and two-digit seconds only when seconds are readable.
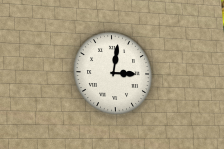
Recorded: 3.02
